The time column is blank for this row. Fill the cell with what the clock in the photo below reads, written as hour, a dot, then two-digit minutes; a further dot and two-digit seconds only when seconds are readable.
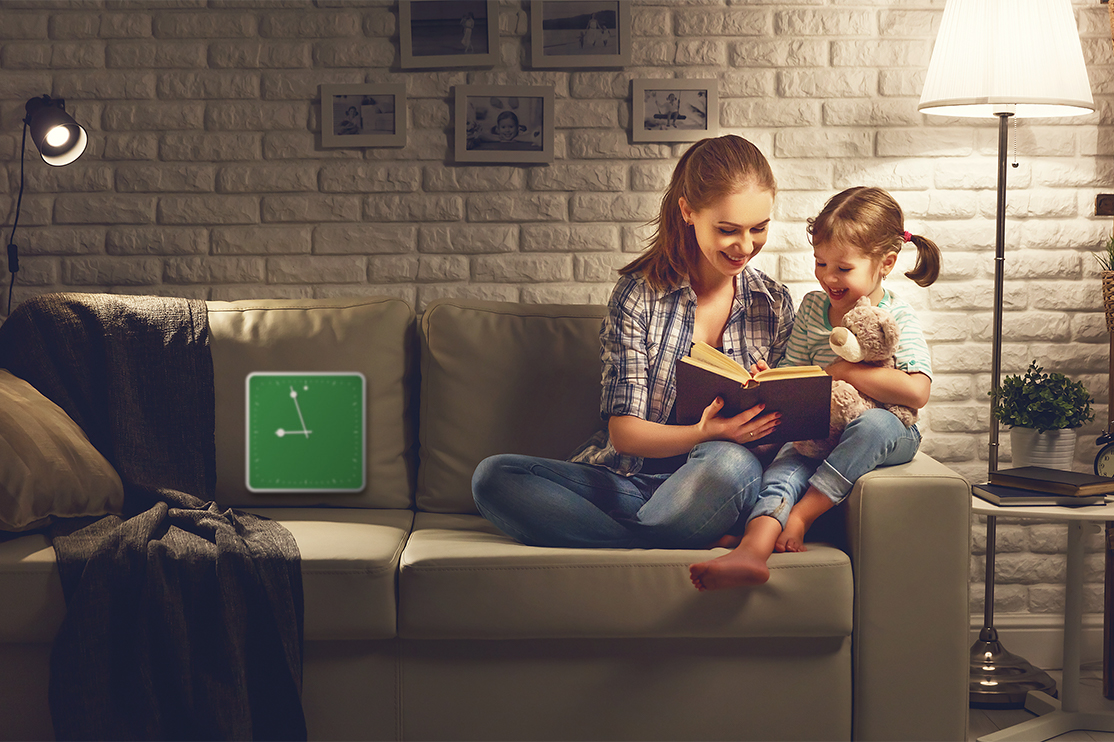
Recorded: 8.57
